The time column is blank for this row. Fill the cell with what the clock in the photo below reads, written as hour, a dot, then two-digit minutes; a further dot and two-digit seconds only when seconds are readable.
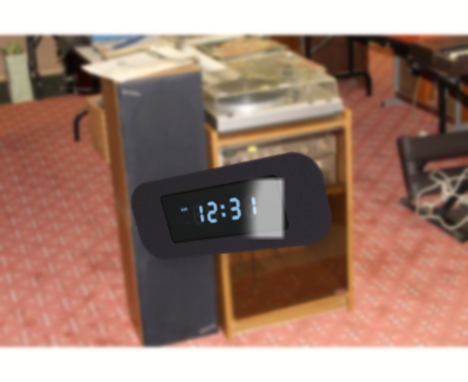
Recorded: 12.31
